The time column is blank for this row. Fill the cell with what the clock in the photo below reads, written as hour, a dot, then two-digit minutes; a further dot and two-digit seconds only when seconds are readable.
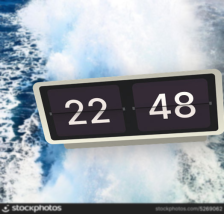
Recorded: 22.48
